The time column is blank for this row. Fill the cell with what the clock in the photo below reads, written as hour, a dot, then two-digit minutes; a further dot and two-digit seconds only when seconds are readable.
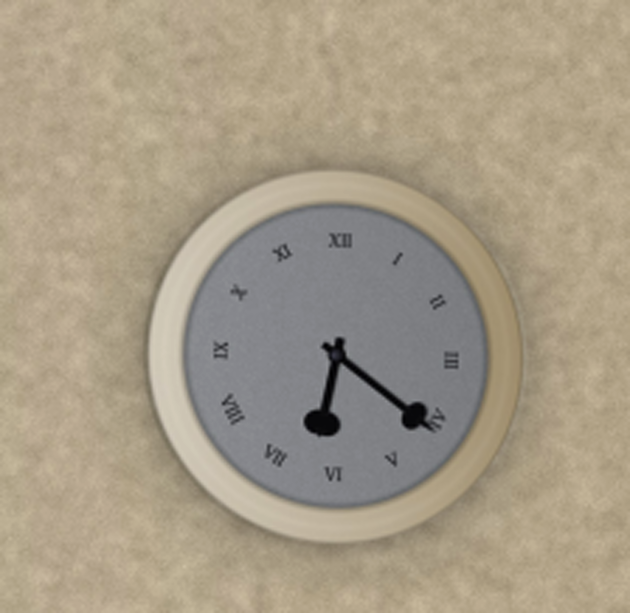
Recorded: 6.21
